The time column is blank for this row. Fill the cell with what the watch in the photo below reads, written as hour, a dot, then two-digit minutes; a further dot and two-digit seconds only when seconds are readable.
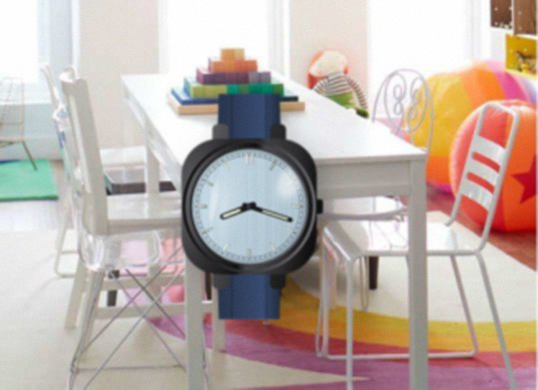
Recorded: 8.18
